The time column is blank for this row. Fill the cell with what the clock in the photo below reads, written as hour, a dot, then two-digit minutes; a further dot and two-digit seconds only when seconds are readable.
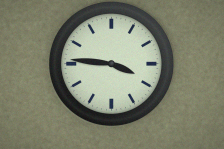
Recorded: 3.46
